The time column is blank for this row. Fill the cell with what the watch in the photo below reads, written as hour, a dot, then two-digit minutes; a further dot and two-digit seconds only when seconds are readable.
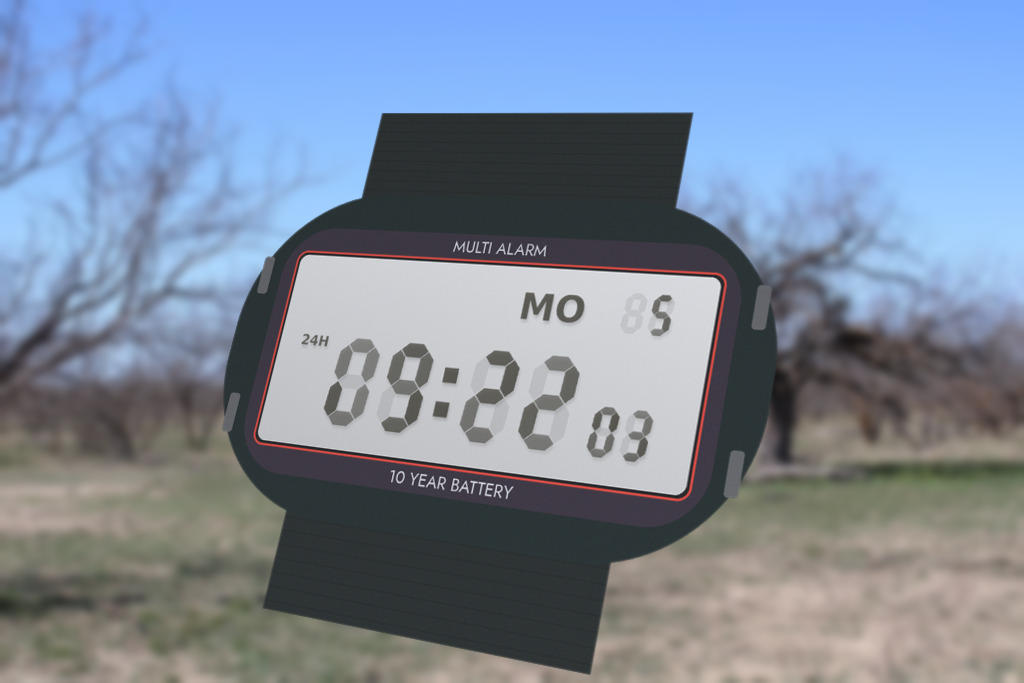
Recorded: 9.22.03
